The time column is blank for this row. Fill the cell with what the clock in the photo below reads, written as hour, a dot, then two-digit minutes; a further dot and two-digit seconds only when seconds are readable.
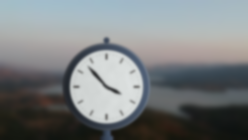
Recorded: 3.53
